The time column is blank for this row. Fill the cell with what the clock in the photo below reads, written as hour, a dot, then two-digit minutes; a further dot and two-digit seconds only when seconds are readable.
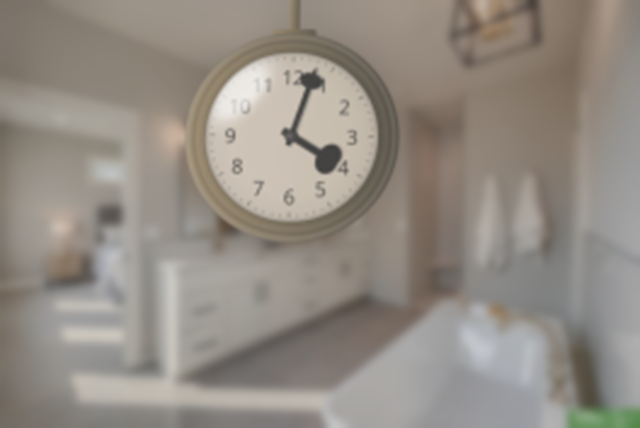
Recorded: 4.03
